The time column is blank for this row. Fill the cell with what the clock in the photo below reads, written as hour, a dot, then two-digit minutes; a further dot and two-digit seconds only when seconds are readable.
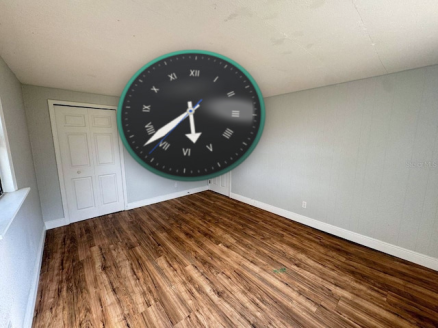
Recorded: 5.37.36
